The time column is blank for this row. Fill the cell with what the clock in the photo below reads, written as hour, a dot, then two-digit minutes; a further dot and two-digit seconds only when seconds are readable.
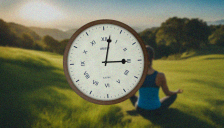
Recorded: 3.02
